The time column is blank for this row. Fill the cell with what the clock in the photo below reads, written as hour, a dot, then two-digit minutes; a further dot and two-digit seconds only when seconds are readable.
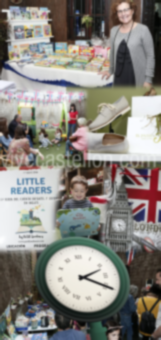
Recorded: 2.20
